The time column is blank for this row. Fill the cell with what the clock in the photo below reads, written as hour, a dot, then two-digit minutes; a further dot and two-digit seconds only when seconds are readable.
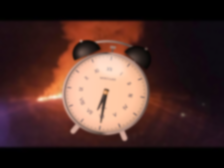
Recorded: 6.30
